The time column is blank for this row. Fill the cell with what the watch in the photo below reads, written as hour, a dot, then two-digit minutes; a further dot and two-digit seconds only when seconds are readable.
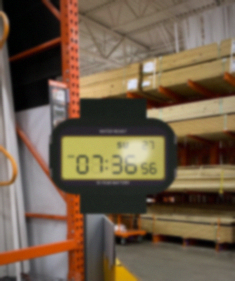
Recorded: 7.36
